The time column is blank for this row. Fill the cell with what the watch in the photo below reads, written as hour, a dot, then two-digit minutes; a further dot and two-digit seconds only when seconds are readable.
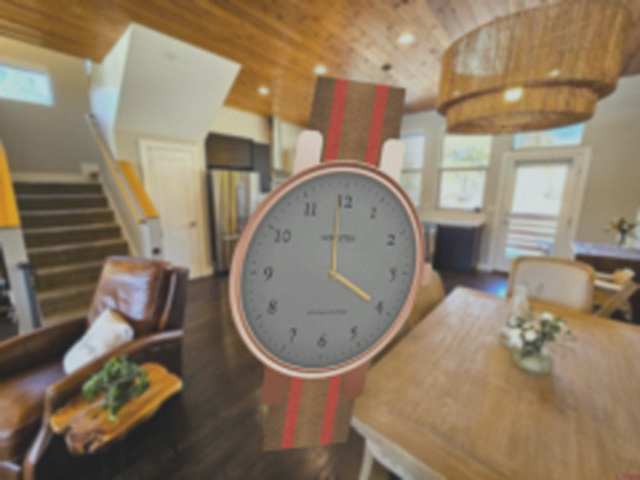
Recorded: 3.59
